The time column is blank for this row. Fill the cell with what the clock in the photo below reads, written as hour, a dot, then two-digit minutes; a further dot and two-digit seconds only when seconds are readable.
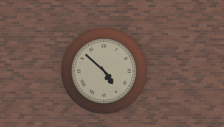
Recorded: 4.52
